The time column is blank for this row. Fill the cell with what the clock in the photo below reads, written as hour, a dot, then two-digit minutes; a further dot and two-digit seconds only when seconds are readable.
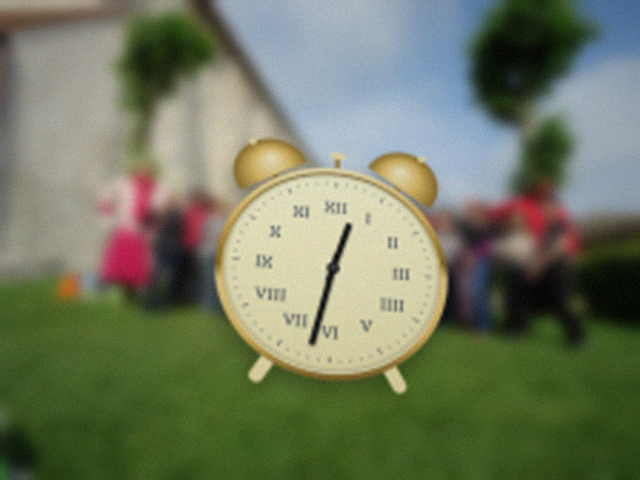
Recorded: 12.32
